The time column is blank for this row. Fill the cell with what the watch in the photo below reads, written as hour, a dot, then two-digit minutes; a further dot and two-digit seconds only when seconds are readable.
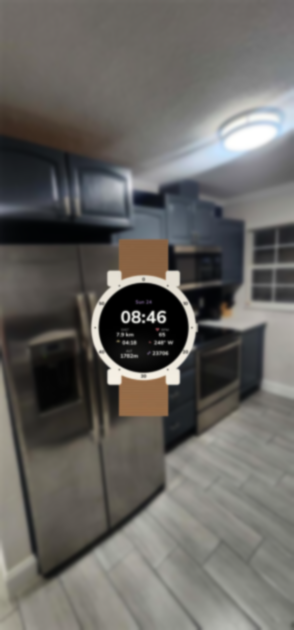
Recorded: 8.46
